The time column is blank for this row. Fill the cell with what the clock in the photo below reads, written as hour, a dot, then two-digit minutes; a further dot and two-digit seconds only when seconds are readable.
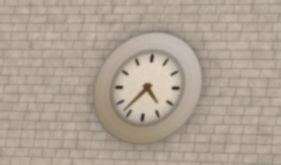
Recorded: 4.37
